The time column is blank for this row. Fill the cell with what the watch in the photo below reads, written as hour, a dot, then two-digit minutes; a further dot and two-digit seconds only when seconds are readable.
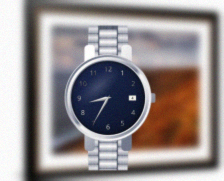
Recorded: 8.35
